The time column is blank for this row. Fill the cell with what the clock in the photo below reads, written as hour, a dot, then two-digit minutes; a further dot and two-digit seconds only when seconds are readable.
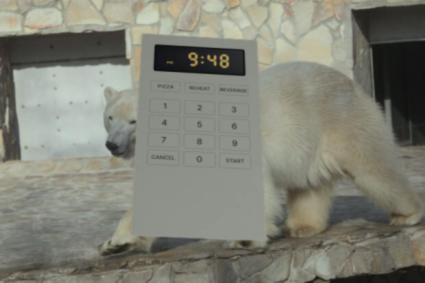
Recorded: 9.48
